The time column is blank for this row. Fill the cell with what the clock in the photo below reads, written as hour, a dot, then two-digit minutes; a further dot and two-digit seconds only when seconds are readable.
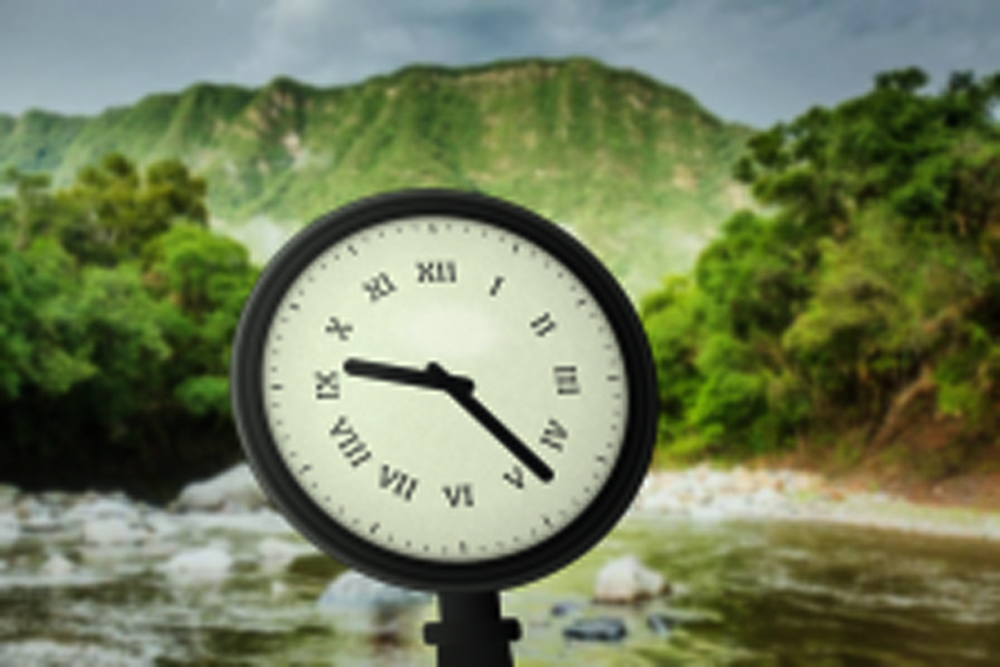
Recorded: 9.23
